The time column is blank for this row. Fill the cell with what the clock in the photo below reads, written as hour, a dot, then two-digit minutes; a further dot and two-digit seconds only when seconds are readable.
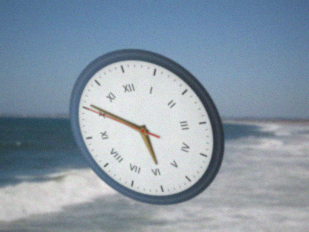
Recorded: 5.50.50
